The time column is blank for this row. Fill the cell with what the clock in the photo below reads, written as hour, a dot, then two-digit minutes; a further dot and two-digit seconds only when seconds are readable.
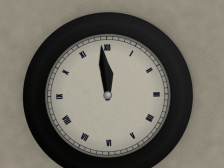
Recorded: 11.59
